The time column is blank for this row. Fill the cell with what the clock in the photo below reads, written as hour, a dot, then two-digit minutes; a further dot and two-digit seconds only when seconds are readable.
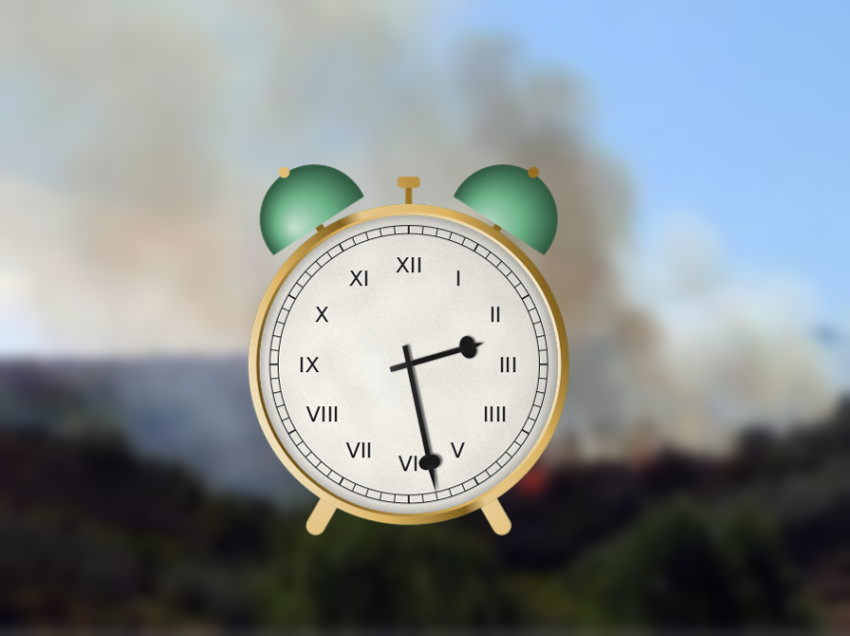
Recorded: 2.28
